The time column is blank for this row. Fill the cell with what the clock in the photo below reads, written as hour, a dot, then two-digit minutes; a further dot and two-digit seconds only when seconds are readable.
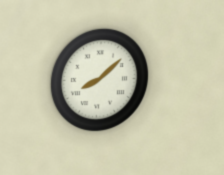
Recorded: 8.08
